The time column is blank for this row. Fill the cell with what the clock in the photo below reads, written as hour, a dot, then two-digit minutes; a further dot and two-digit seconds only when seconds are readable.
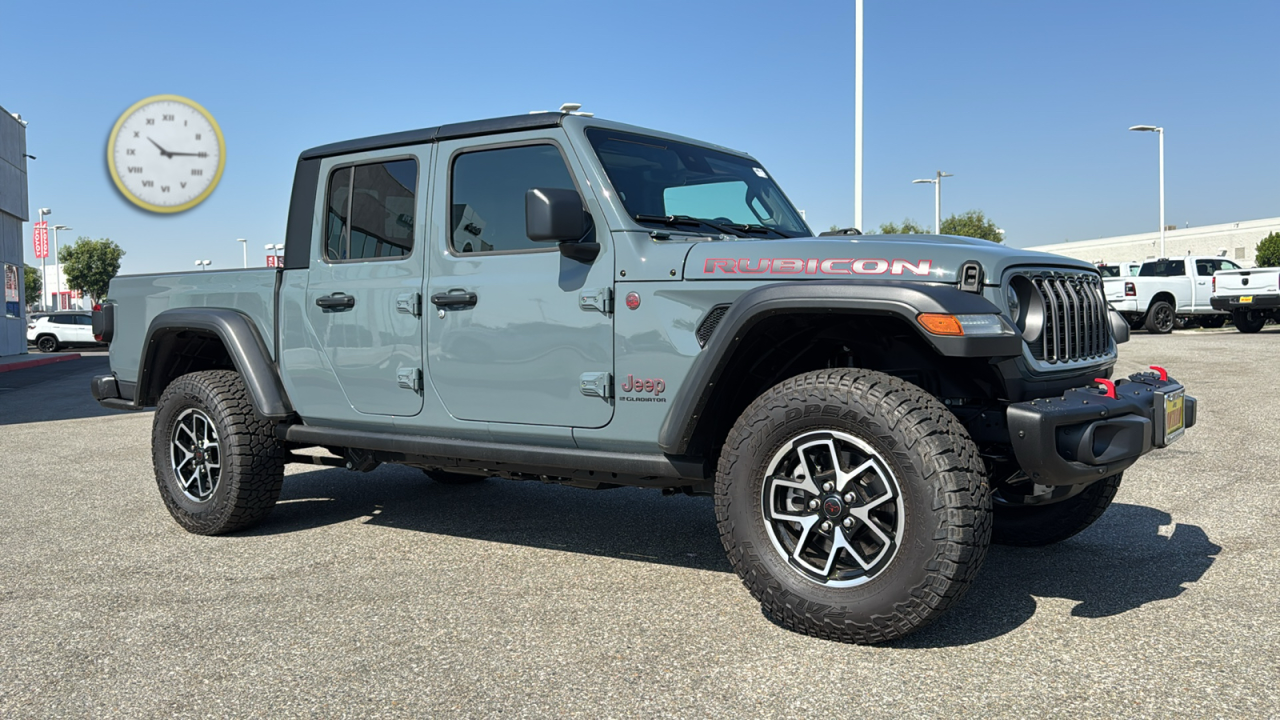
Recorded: 10.15
